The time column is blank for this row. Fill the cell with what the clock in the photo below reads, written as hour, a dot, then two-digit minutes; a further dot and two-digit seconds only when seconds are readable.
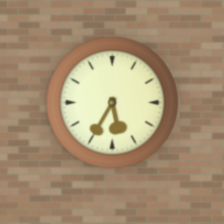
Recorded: 5.35
